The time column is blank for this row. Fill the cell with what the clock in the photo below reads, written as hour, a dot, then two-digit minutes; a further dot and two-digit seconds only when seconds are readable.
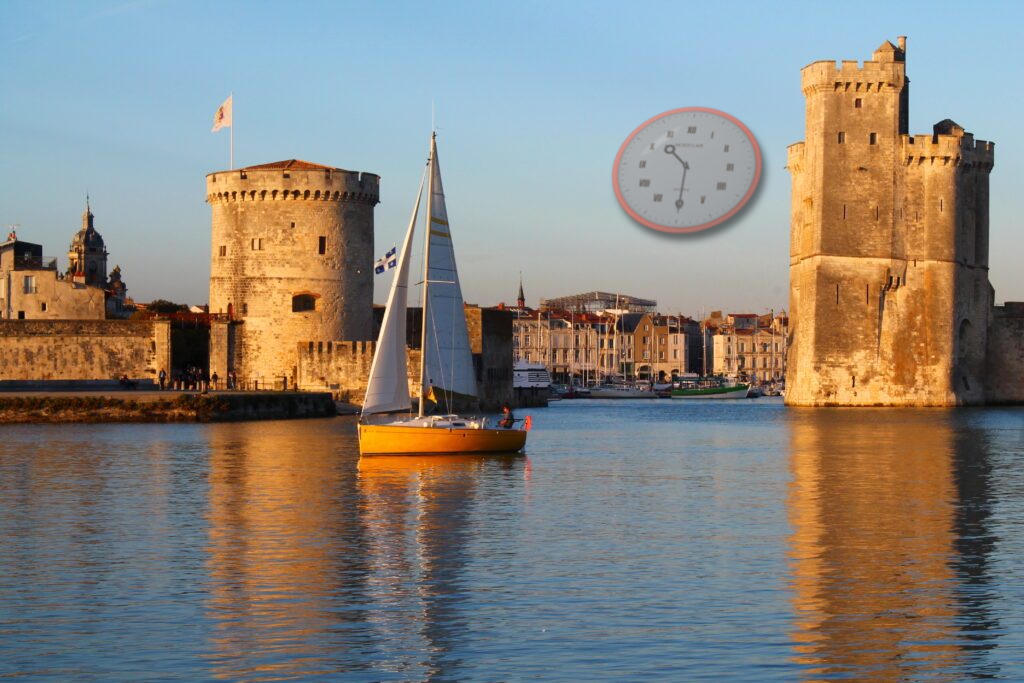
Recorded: 10.30
